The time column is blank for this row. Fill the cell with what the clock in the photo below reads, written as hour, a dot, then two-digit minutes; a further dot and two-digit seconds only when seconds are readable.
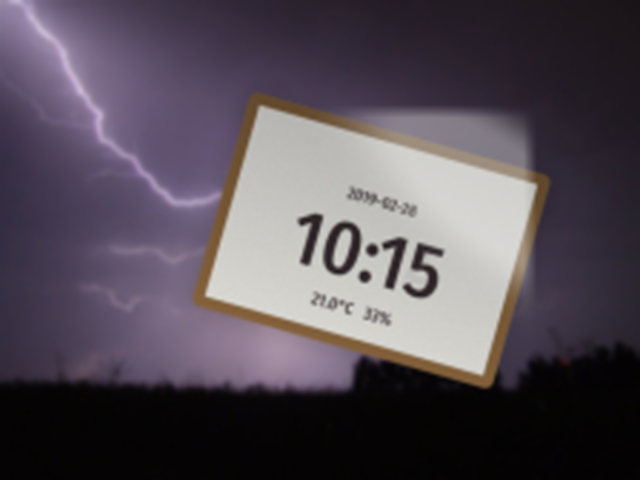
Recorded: 10.15
